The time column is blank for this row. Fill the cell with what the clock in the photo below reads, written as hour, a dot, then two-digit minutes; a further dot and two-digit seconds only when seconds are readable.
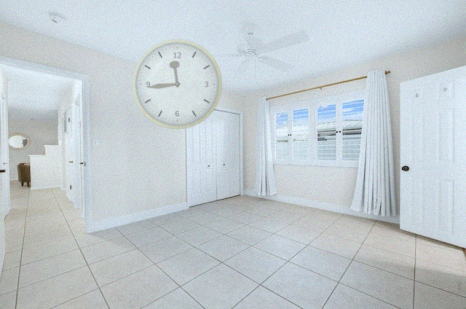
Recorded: 11.44
